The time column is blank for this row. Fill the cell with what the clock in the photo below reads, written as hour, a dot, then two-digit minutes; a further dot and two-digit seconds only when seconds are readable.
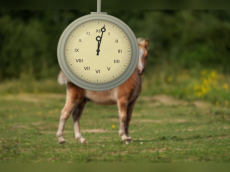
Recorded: 12.02
